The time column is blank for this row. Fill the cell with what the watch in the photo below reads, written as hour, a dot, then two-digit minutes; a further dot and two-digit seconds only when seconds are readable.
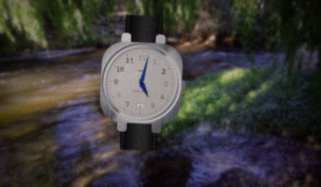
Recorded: 5.02
